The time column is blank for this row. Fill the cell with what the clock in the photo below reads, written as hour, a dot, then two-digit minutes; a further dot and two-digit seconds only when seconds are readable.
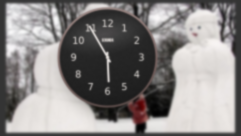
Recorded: 5.55
